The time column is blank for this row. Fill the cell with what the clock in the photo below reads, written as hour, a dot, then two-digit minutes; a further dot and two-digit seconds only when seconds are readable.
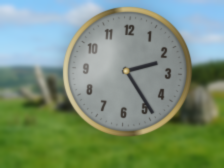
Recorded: 2.24
